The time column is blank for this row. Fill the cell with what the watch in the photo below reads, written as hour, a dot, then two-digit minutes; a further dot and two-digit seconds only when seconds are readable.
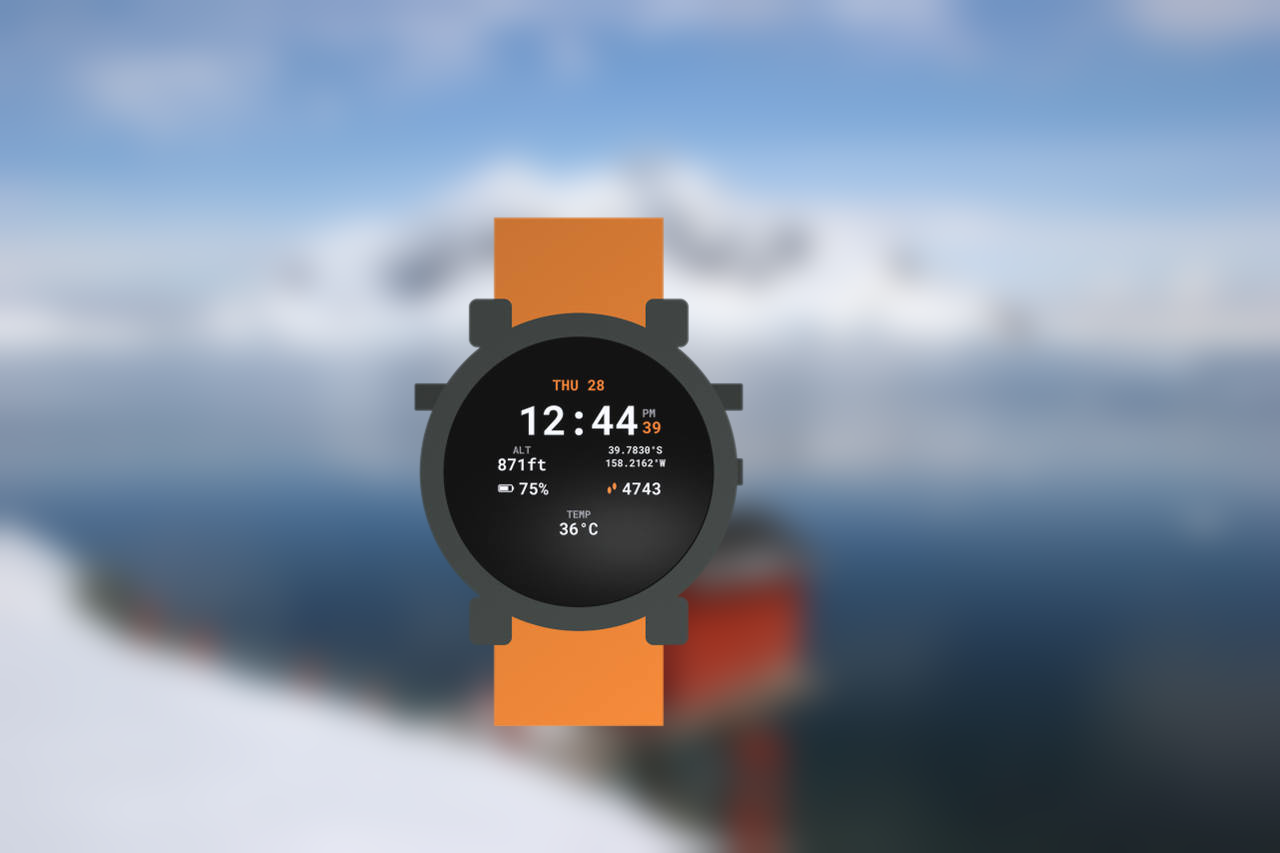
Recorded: 12.44.39
